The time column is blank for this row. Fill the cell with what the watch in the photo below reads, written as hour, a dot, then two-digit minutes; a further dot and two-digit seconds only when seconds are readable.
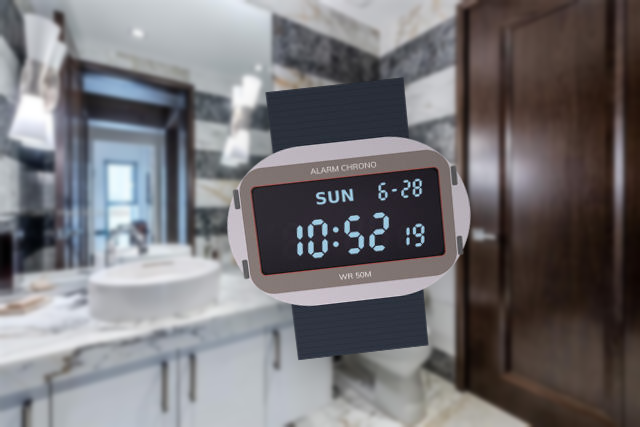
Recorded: 10.52.19
